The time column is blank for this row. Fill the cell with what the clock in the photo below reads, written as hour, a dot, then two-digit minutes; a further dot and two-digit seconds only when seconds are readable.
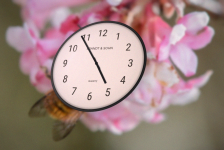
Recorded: 4.54
